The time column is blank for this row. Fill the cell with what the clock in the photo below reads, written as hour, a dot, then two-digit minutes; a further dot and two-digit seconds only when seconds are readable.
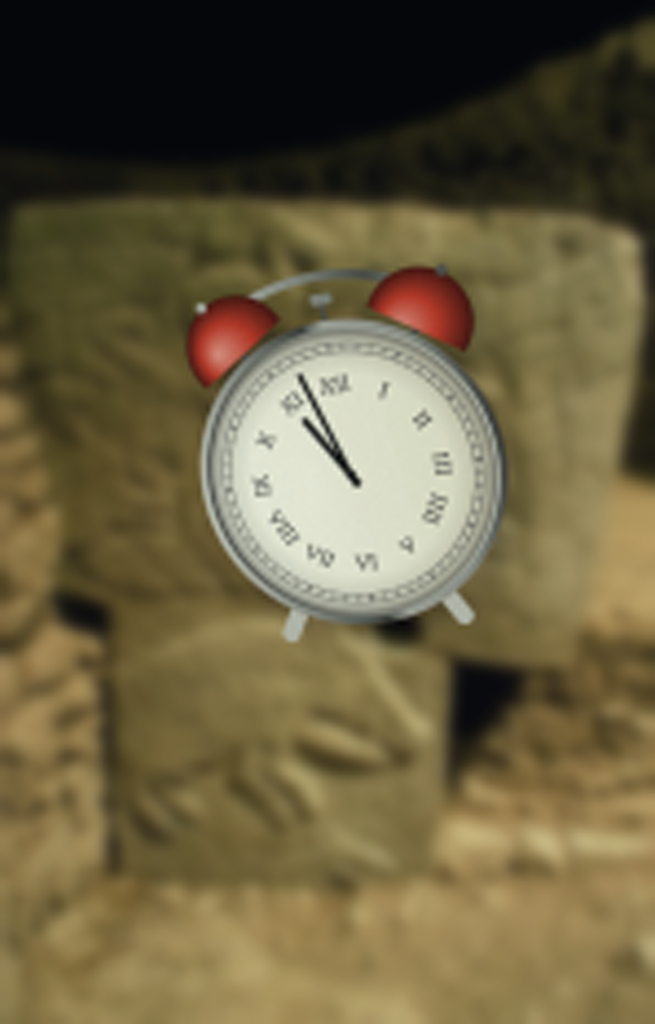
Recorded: 10.57
